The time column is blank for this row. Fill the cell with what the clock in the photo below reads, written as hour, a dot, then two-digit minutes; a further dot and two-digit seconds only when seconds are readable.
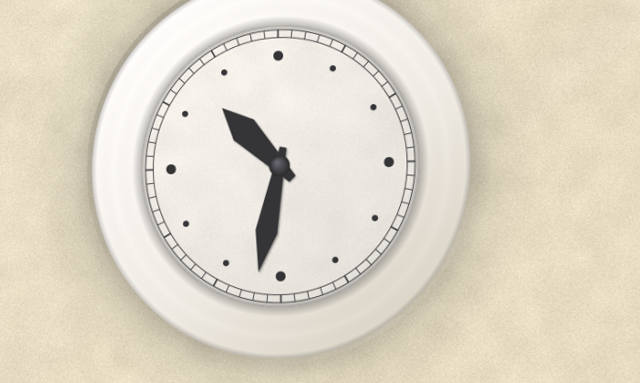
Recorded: 10.32
